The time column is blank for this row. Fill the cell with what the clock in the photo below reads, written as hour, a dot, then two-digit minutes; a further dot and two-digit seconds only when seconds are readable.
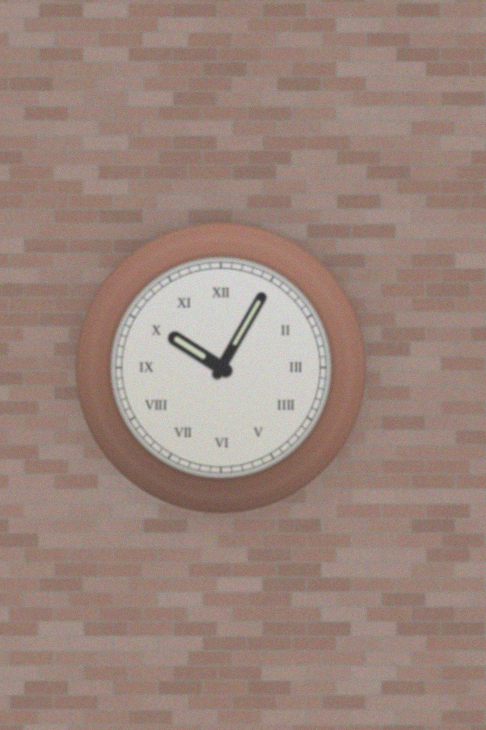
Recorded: 10.05
